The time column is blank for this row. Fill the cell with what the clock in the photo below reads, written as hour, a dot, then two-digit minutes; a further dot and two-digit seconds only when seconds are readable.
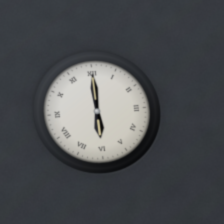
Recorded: 6.00
